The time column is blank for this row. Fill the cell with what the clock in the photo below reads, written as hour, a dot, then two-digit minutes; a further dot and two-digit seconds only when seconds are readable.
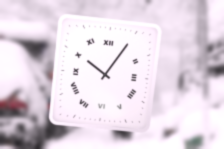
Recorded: 10.05
